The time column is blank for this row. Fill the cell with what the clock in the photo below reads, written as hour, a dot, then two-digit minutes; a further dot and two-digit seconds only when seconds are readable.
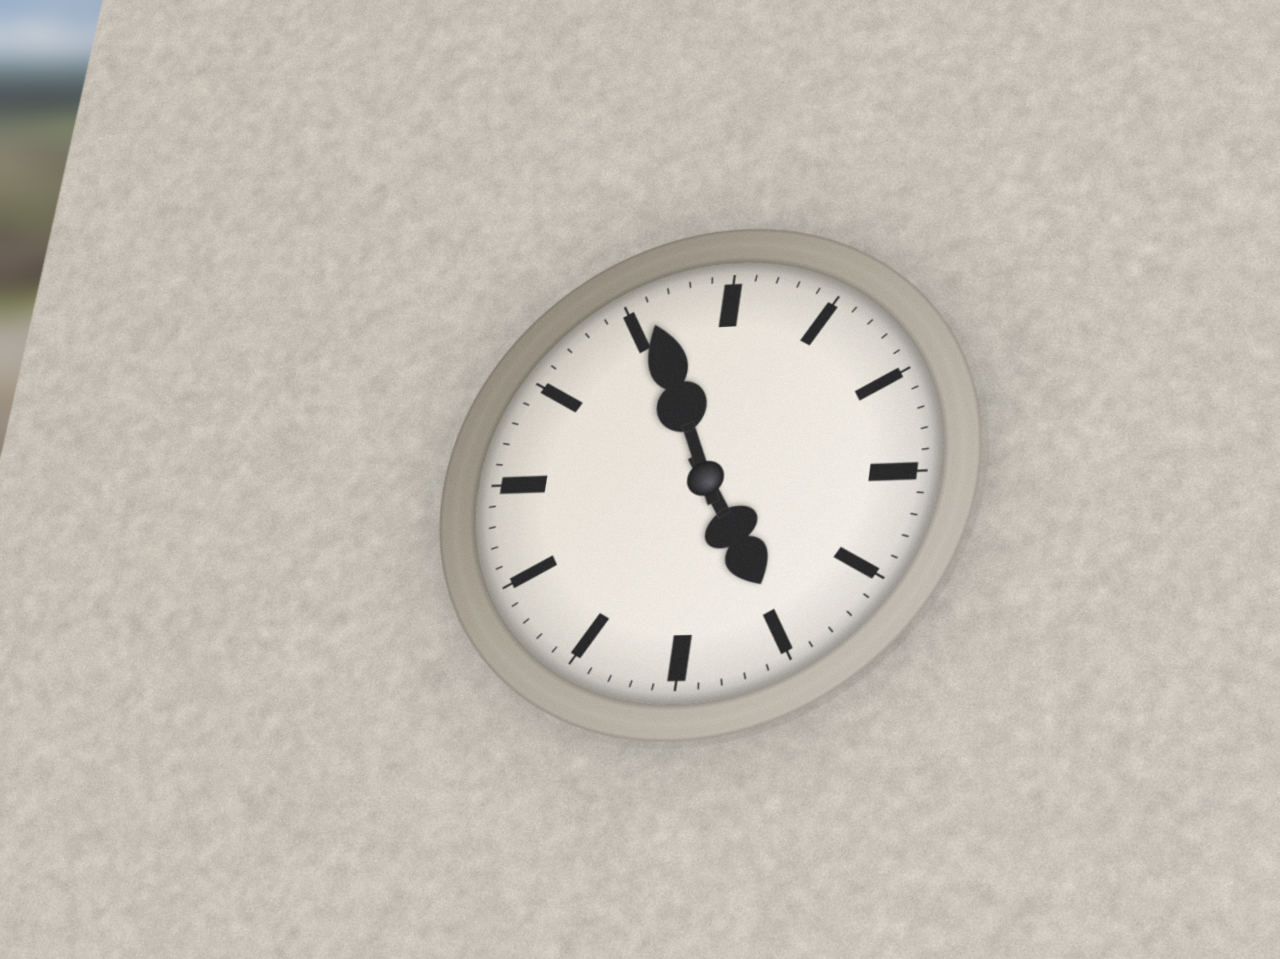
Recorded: 4.56
